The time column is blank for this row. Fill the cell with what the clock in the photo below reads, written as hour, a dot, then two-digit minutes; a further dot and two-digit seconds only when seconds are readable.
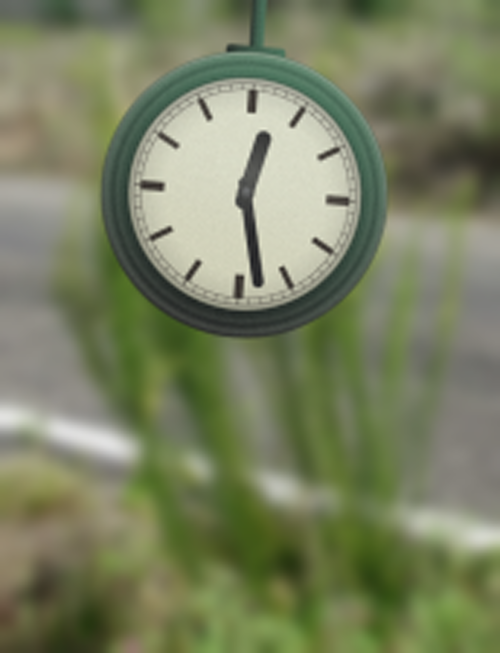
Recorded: 12.28
